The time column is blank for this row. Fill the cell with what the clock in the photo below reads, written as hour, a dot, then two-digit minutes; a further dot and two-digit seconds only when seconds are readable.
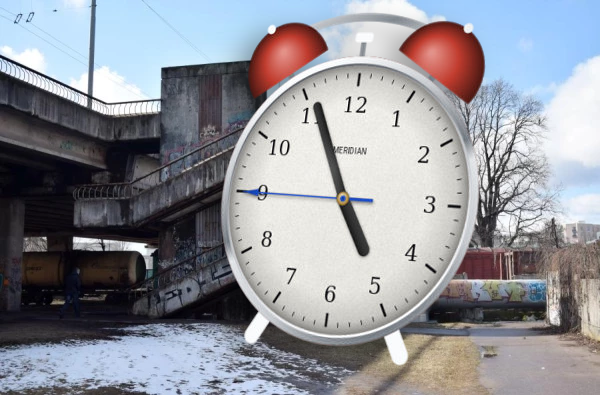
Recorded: 4.55.45
